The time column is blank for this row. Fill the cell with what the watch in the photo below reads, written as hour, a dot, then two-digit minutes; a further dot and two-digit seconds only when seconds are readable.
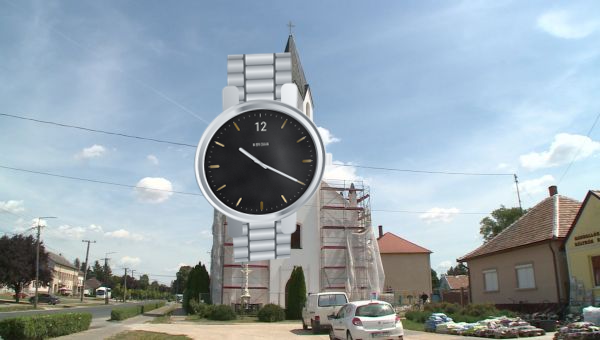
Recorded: 10.20
